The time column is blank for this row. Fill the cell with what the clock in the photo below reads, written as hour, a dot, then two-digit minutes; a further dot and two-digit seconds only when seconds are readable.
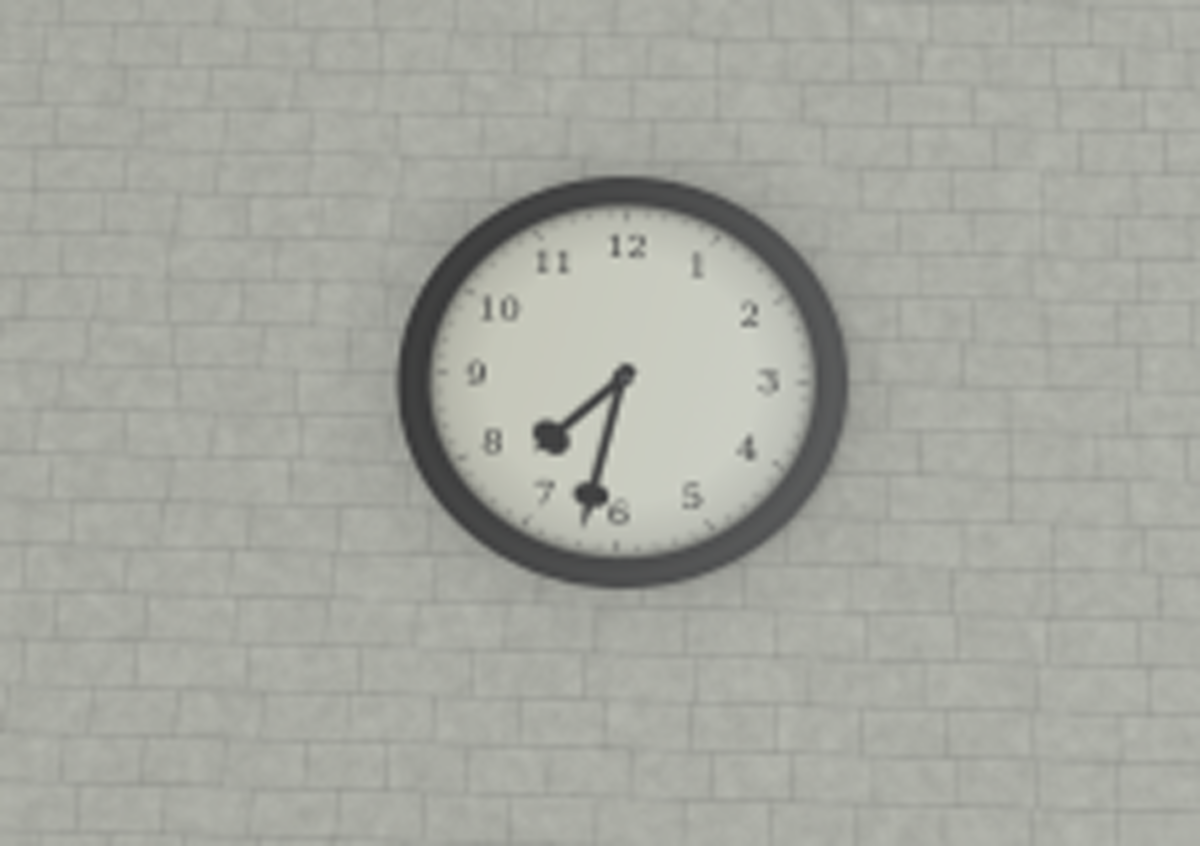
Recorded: 7.32
